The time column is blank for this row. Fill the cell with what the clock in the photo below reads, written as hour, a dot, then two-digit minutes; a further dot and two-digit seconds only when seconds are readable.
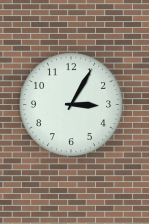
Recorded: 3.05
